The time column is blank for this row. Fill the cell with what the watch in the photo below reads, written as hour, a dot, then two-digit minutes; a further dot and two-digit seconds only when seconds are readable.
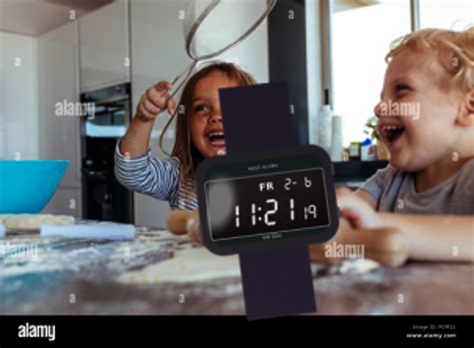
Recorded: 11.21.19
